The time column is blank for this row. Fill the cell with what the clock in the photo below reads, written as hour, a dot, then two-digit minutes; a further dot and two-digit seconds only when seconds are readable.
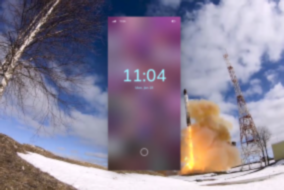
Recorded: 11.04
